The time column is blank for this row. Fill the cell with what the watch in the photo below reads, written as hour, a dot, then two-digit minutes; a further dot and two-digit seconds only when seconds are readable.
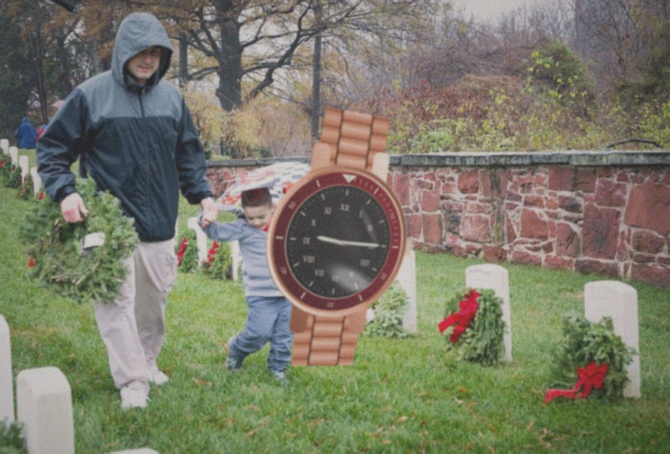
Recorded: 9.15
